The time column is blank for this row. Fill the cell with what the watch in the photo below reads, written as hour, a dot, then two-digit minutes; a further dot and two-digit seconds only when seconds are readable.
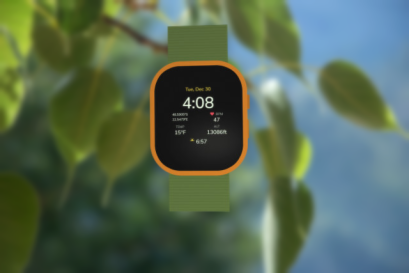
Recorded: 4.08
